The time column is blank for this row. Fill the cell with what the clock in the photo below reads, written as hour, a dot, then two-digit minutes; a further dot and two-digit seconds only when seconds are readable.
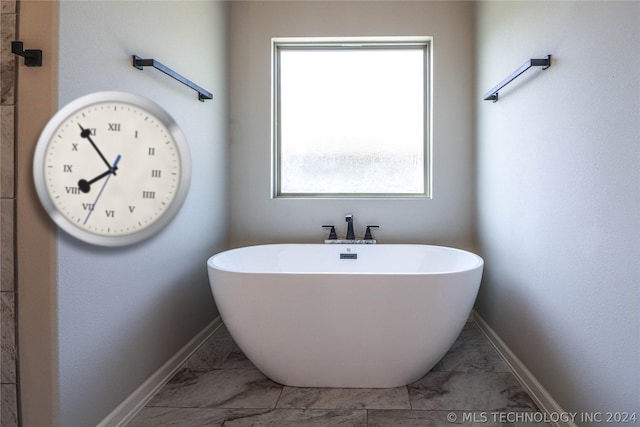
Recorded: 7.53.34
